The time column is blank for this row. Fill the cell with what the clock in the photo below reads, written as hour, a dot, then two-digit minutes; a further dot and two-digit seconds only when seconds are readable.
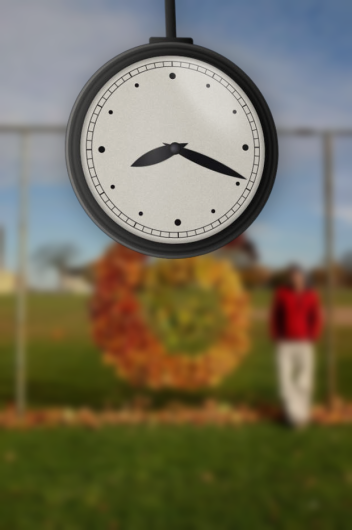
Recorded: 8.19
